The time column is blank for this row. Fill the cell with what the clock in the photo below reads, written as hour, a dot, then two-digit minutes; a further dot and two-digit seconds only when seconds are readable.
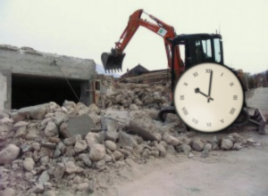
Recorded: 10.01
